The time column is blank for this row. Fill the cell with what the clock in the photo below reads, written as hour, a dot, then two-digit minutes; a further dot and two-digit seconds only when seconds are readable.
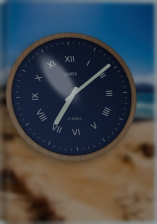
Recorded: 7.09
